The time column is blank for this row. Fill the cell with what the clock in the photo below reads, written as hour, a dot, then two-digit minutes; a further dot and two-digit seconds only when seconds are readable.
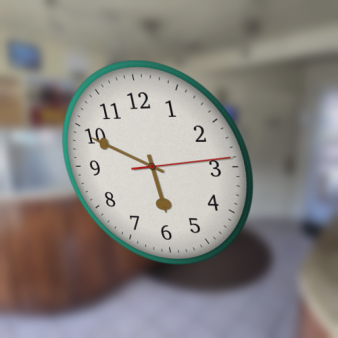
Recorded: 5.49.14
